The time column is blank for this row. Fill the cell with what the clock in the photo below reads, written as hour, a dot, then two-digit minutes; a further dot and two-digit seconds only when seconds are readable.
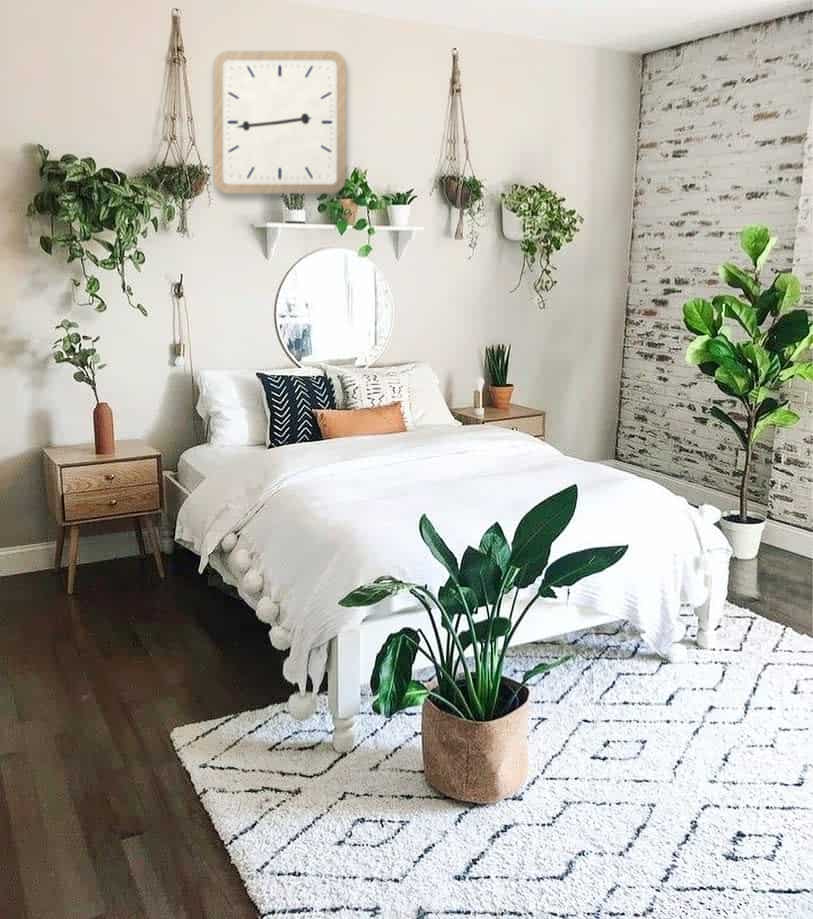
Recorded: 2.44
